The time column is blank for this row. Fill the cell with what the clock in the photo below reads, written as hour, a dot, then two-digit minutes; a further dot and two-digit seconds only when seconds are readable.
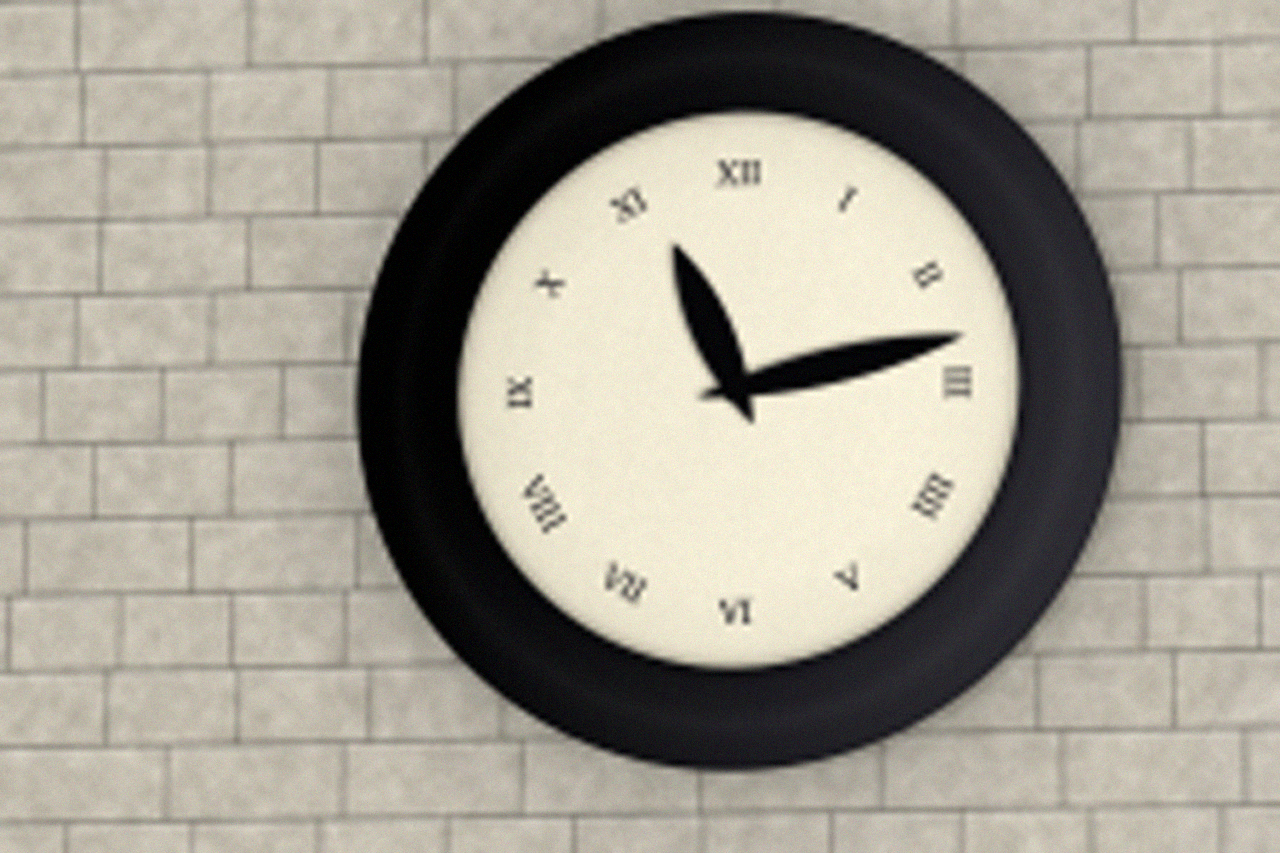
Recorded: 11.13
